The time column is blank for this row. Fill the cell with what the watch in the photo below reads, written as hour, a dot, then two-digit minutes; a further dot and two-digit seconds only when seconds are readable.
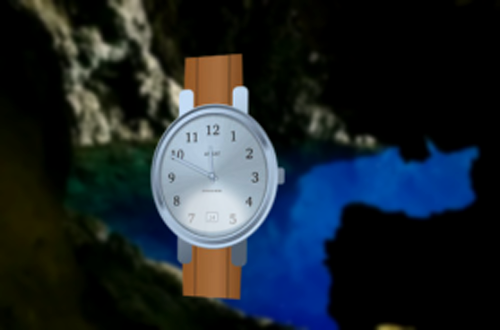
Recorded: 11.49
